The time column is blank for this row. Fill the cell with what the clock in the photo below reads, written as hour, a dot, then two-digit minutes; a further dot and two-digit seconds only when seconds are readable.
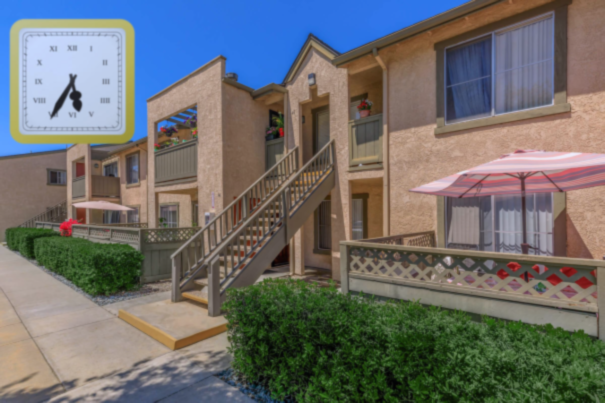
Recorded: 5.35
